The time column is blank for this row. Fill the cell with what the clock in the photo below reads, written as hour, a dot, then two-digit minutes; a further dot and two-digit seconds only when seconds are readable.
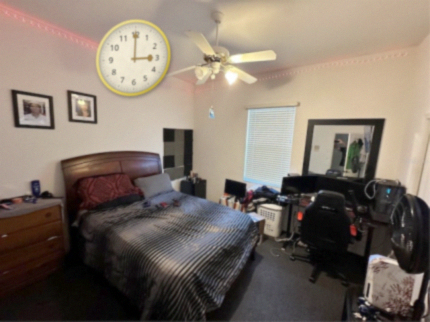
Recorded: 3.00
